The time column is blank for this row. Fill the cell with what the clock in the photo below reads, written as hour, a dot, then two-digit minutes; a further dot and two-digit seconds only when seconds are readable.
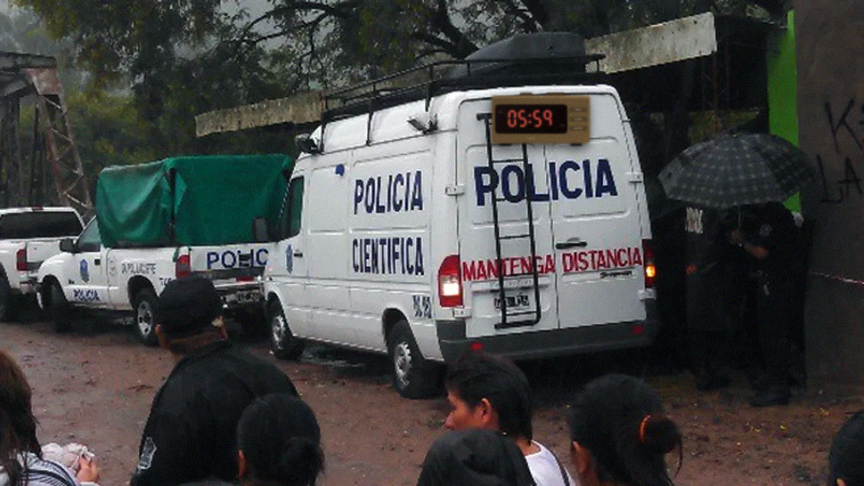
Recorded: 5.59
